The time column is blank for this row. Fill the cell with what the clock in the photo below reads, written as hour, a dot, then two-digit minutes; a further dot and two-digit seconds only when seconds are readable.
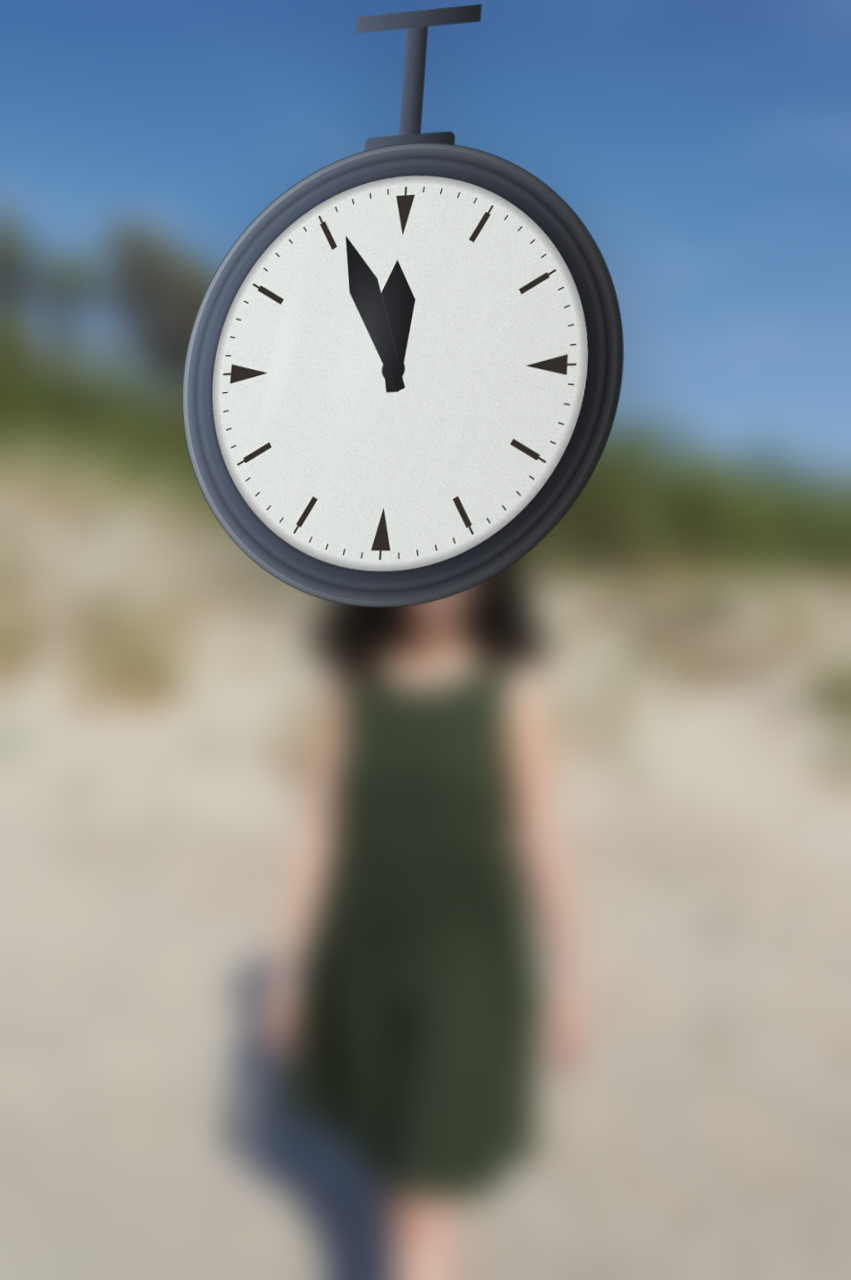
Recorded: 11.56
